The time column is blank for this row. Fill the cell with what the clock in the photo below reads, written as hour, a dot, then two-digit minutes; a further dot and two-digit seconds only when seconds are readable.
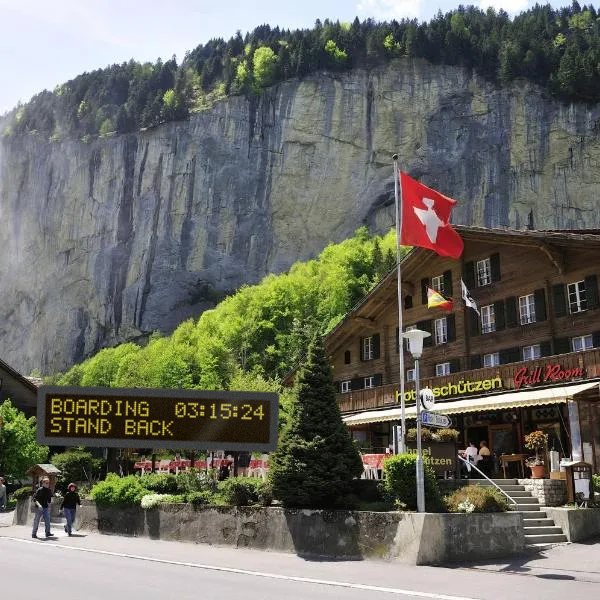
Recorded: 3.15.24
